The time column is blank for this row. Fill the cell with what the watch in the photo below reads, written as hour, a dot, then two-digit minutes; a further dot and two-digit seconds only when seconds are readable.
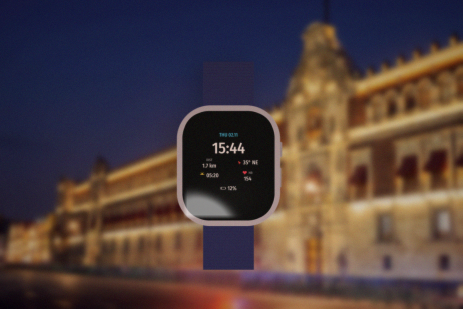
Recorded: 15.44
